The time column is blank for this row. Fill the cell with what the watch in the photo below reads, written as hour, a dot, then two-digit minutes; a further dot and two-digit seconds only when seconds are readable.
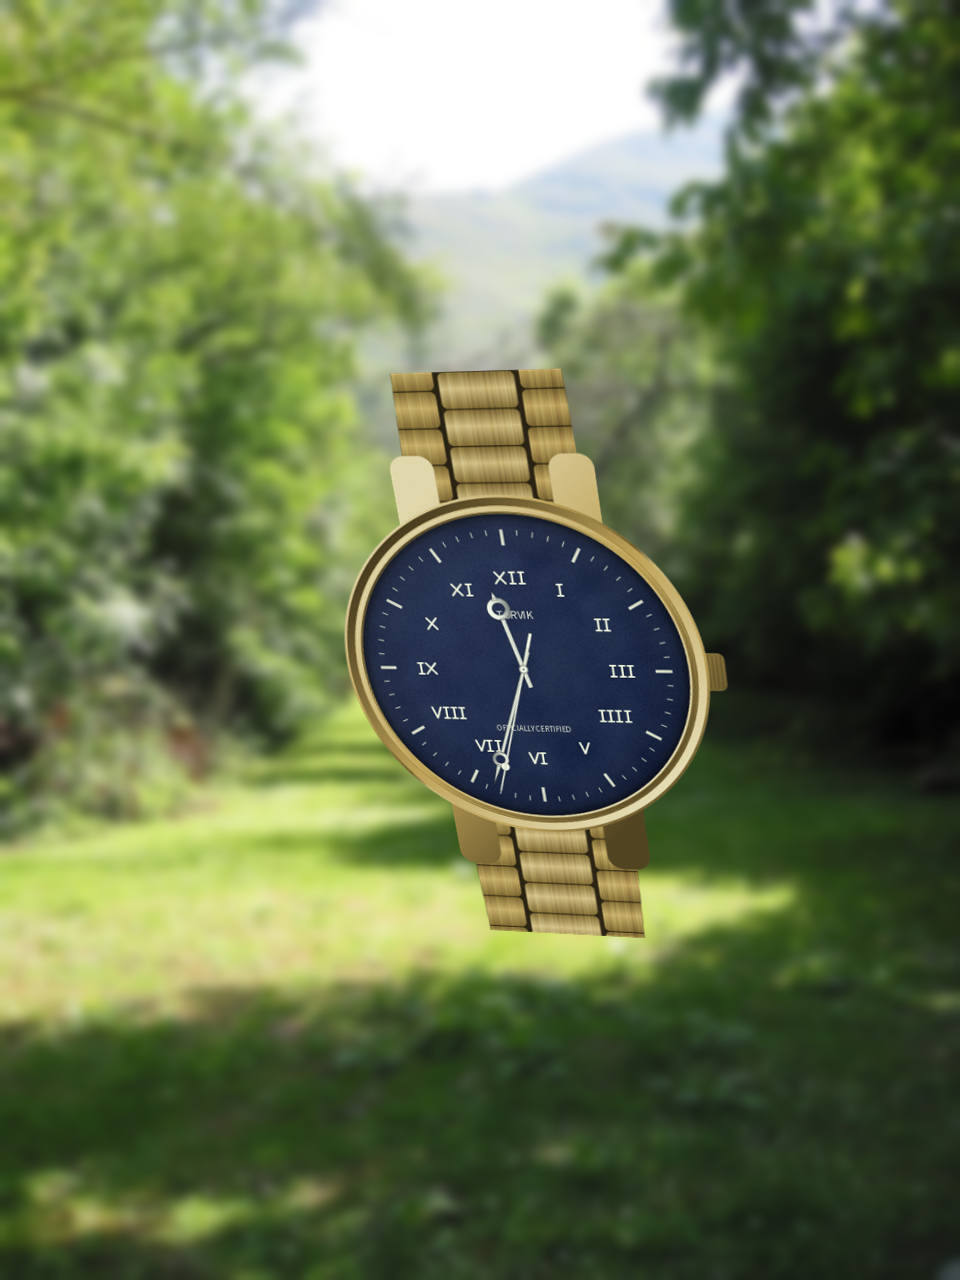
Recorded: 11.33.33
